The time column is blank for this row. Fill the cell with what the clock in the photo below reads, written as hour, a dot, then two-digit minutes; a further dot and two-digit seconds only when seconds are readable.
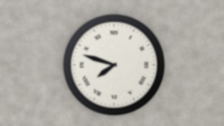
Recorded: 7.48
